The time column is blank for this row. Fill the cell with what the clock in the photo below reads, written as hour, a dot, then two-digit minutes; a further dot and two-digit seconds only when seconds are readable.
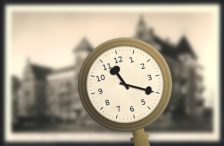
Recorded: 11.20
